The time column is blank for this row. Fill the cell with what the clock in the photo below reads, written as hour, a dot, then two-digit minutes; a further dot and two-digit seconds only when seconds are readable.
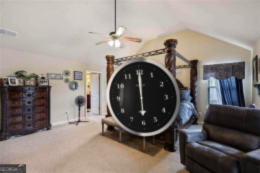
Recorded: 6.00
